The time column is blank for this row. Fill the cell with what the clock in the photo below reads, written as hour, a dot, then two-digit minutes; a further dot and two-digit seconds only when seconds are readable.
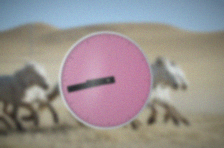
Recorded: 8.43
